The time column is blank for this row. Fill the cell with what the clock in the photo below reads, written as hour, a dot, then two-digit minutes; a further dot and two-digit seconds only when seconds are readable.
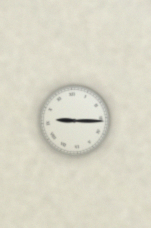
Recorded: 9.16
